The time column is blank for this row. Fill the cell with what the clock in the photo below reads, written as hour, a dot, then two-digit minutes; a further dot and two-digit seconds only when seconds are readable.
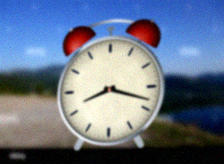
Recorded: 8.18
